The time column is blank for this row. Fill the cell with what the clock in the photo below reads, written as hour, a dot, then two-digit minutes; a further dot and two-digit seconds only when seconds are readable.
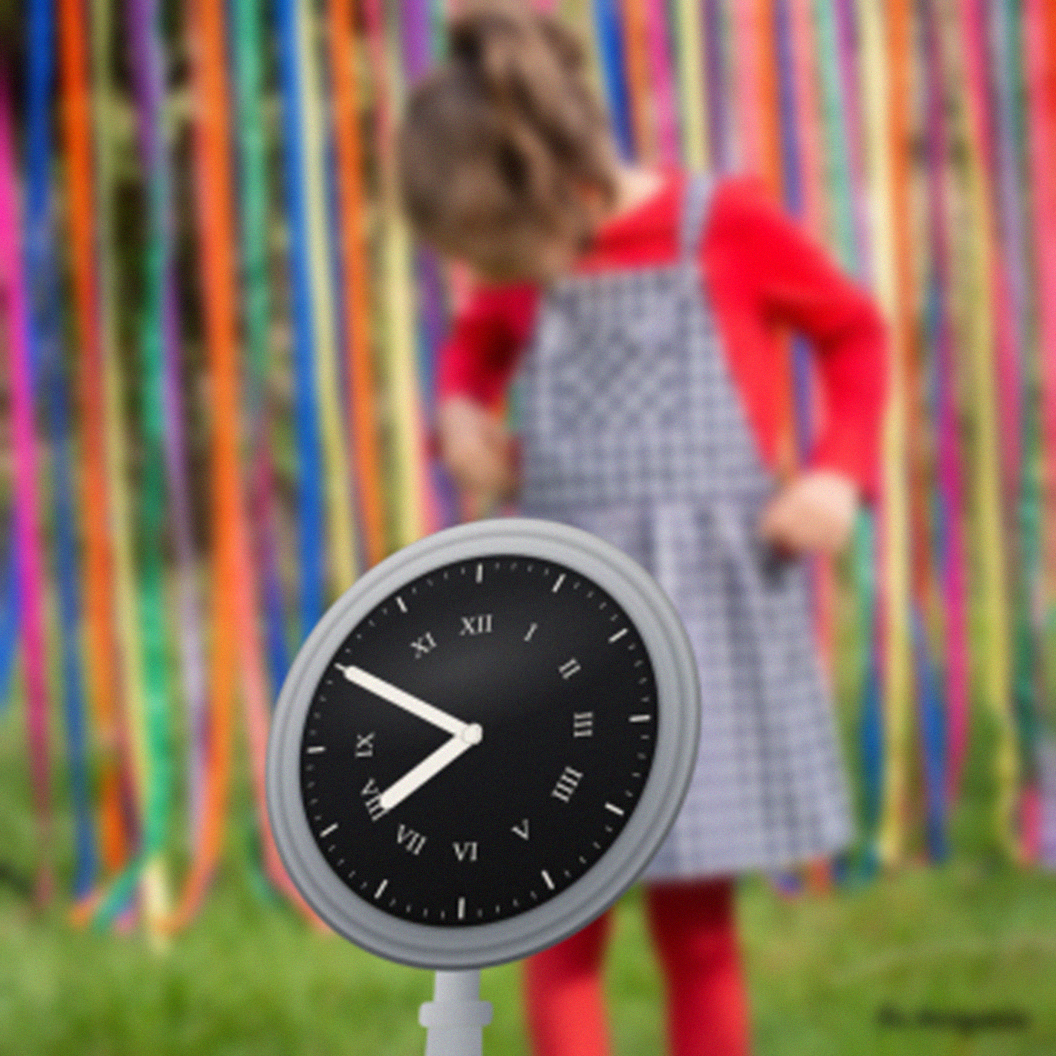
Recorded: 7.50
